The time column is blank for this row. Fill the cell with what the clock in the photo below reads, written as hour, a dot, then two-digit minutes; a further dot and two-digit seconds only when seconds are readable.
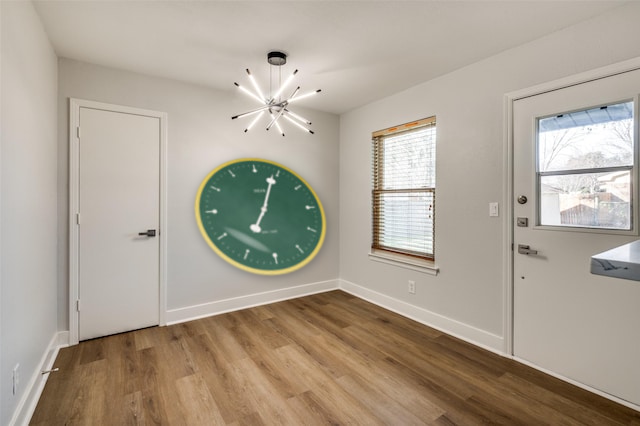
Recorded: 7.04
